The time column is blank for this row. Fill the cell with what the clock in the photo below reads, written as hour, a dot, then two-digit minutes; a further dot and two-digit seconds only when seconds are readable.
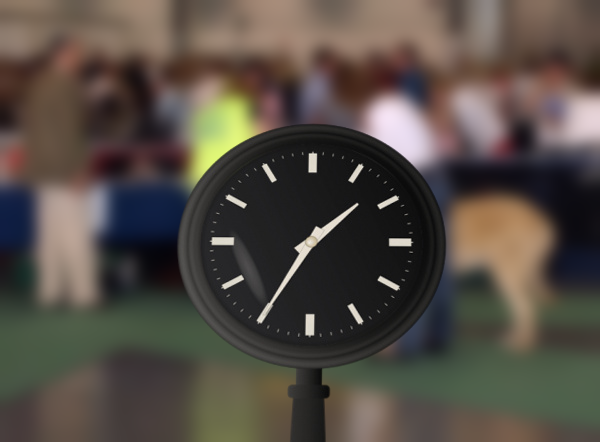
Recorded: 1.35
